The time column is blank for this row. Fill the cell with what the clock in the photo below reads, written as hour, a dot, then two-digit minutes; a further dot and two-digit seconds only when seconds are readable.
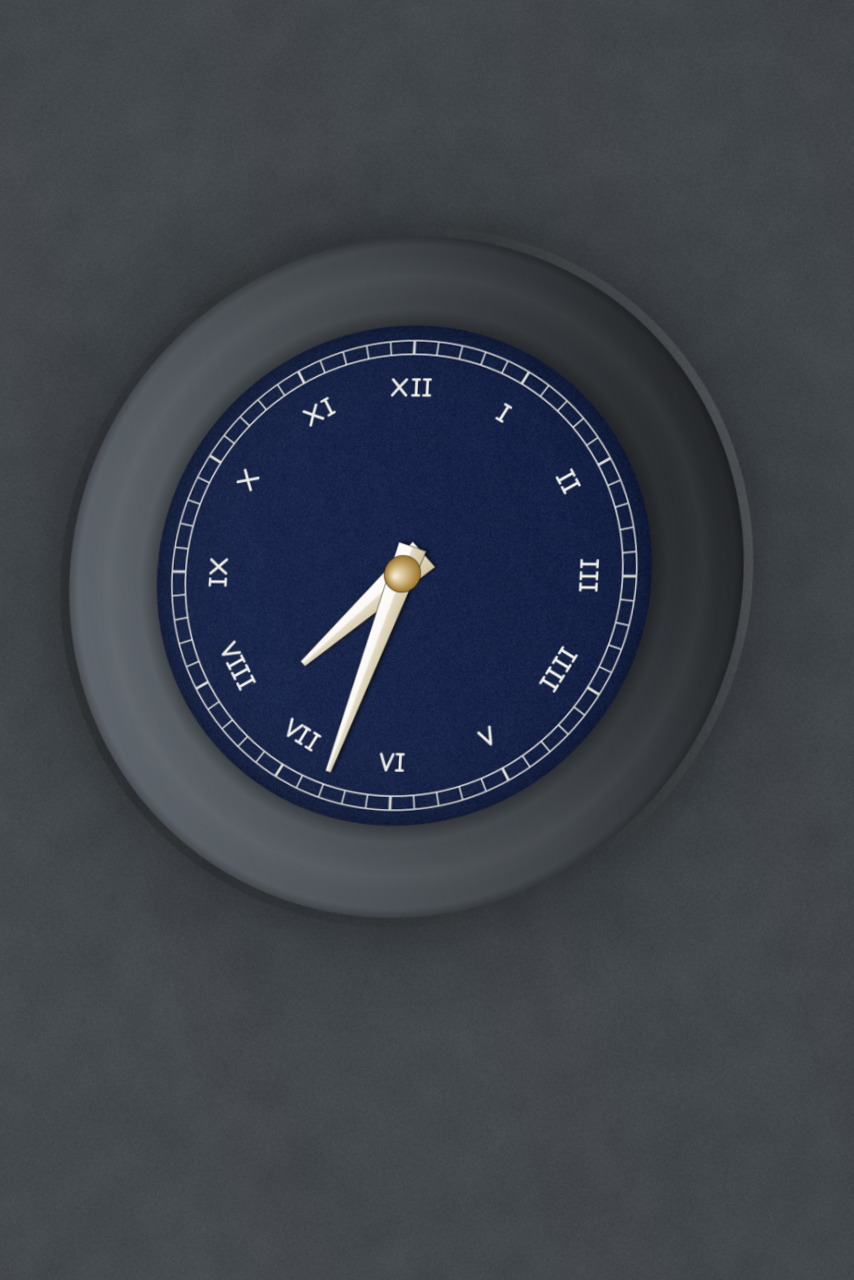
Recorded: 7.33
